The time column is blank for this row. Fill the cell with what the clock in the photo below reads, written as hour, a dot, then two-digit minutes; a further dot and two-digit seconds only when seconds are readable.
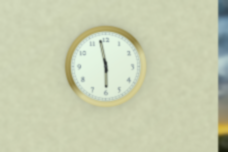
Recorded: 5.58
